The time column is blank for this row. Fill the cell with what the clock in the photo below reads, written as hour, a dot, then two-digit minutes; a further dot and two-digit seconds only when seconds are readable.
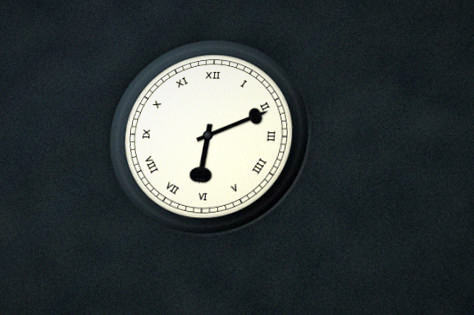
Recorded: 6.11
